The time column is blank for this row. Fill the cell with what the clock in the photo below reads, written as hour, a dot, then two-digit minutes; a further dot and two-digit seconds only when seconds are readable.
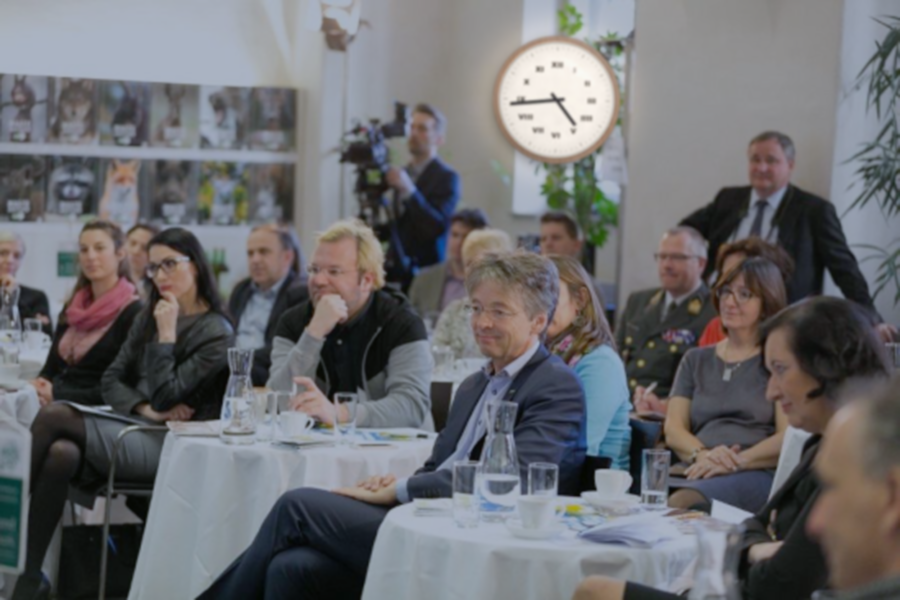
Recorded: 4.44
